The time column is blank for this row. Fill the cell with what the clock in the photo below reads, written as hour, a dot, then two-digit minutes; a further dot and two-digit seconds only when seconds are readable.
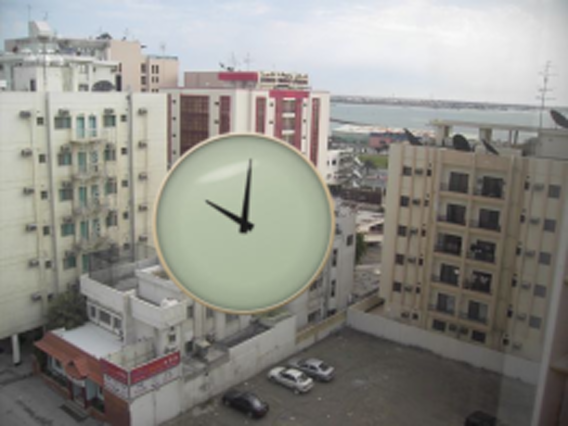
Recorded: 10.01
